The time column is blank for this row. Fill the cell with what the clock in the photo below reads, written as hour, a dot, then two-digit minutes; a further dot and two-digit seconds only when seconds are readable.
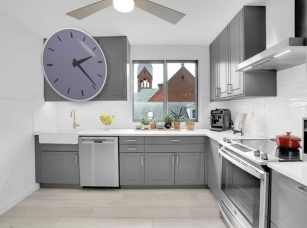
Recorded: 2.24
